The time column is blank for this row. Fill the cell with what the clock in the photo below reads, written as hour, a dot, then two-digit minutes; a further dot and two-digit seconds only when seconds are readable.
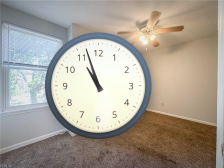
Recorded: 10.57
